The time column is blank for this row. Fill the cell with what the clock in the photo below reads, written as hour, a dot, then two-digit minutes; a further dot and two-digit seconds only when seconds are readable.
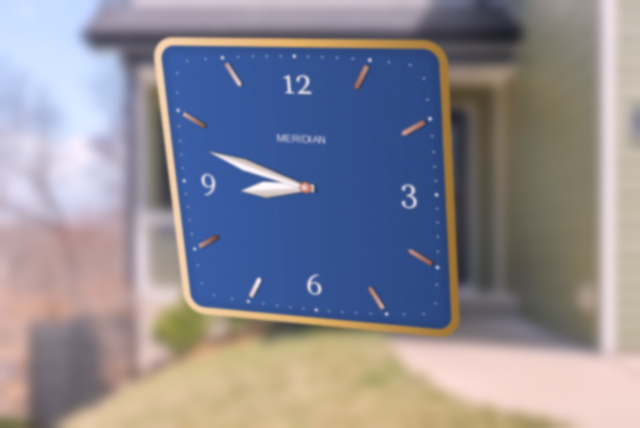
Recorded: 8.48
